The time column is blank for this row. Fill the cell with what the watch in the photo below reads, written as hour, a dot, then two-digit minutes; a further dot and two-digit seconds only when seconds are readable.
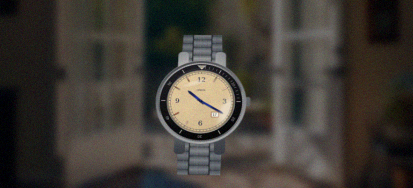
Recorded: 10.20
